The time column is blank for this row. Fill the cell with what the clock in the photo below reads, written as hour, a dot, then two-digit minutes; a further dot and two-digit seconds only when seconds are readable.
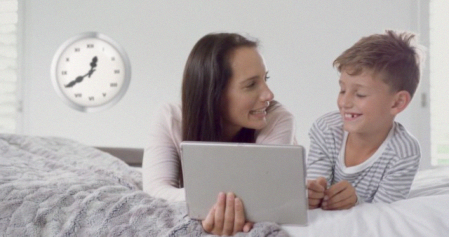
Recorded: 12.40
